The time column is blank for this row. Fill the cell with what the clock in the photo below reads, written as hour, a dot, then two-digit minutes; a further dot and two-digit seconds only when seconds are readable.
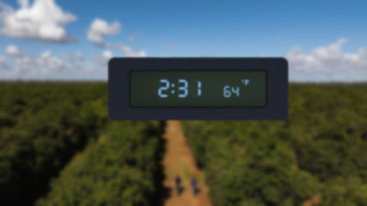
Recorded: 2.31
